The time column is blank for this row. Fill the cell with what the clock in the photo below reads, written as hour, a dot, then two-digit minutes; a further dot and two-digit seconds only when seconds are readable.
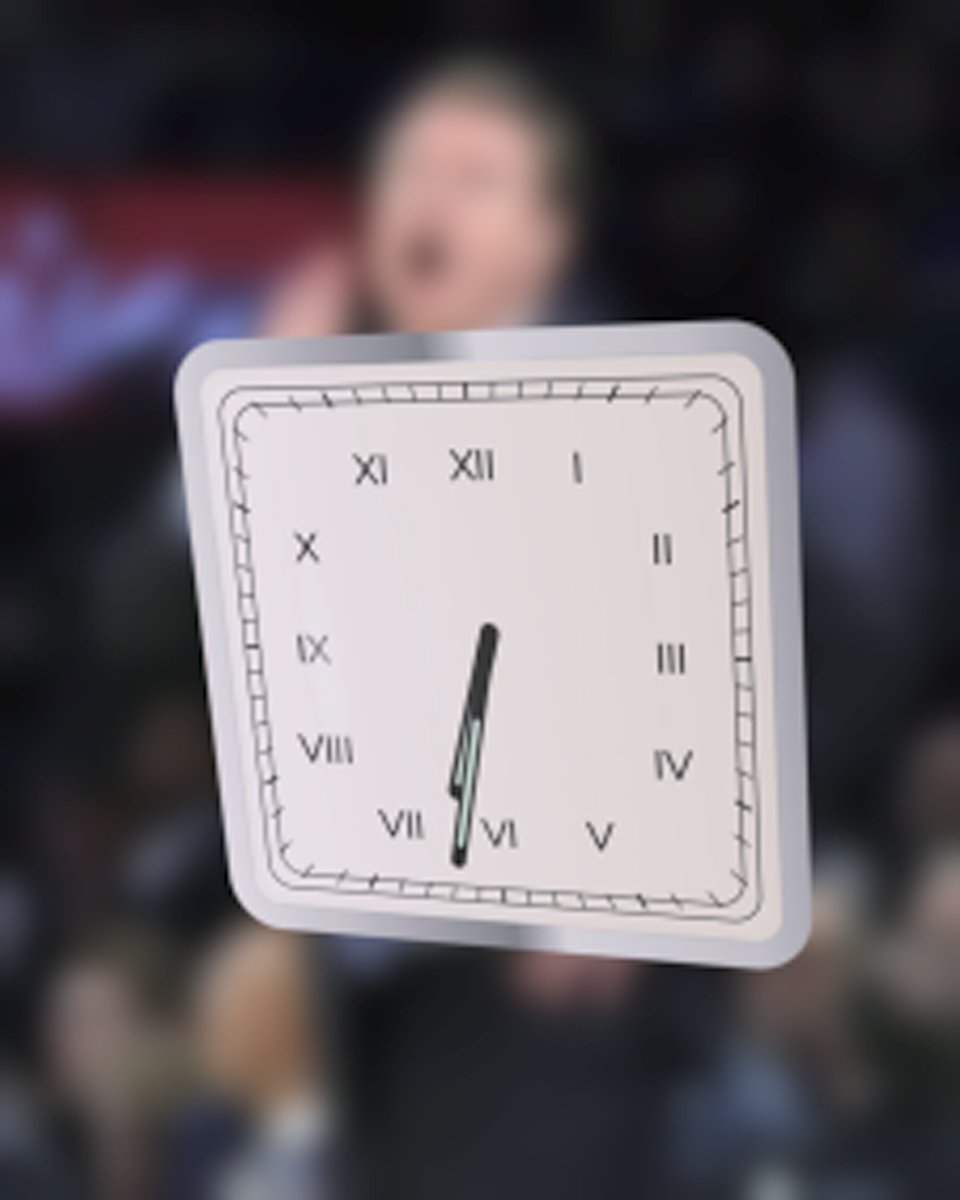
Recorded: 6.32
